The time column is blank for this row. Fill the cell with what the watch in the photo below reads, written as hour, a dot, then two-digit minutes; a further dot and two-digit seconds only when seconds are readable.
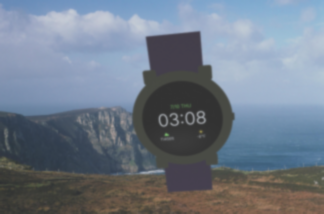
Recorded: 3.08
